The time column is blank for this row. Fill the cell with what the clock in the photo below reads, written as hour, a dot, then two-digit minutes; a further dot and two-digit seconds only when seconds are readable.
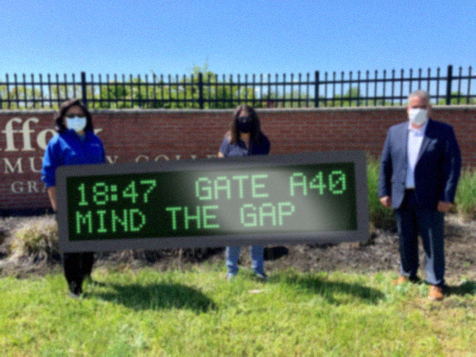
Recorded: 18.47
